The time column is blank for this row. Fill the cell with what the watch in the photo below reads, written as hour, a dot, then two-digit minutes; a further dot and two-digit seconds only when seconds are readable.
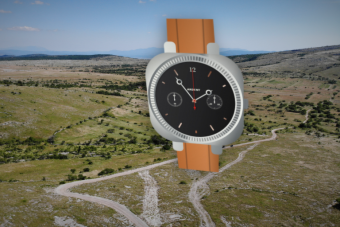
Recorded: 1.54
